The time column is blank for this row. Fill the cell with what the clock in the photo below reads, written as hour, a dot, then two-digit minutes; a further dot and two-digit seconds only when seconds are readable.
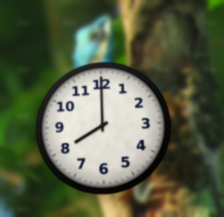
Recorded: 8.00
